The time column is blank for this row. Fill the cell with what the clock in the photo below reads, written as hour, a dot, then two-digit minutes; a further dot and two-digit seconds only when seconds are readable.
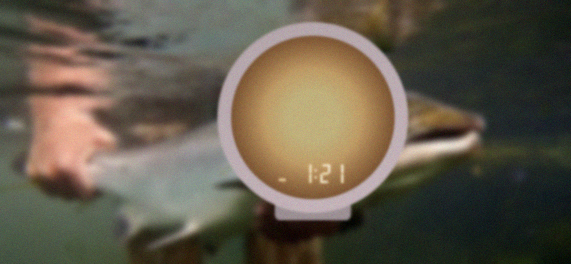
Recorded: 1.21
